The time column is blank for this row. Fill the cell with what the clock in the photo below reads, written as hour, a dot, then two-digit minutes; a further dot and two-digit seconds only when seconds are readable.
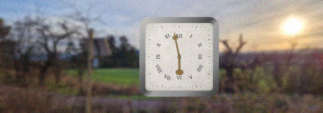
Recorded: 5.58
